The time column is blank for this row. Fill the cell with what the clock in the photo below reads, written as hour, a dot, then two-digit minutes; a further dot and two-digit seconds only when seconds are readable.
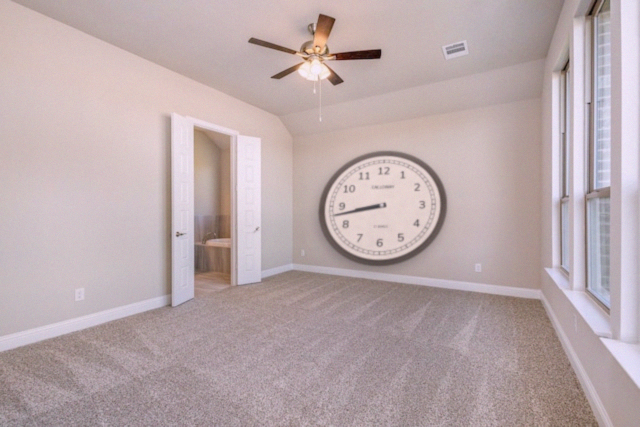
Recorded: 8.43
